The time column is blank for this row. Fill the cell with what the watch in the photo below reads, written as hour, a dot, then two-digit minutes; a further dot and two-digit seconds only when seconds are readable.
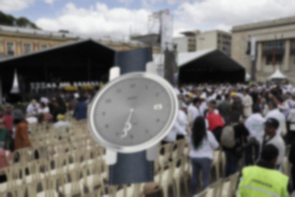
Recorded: 6.33
